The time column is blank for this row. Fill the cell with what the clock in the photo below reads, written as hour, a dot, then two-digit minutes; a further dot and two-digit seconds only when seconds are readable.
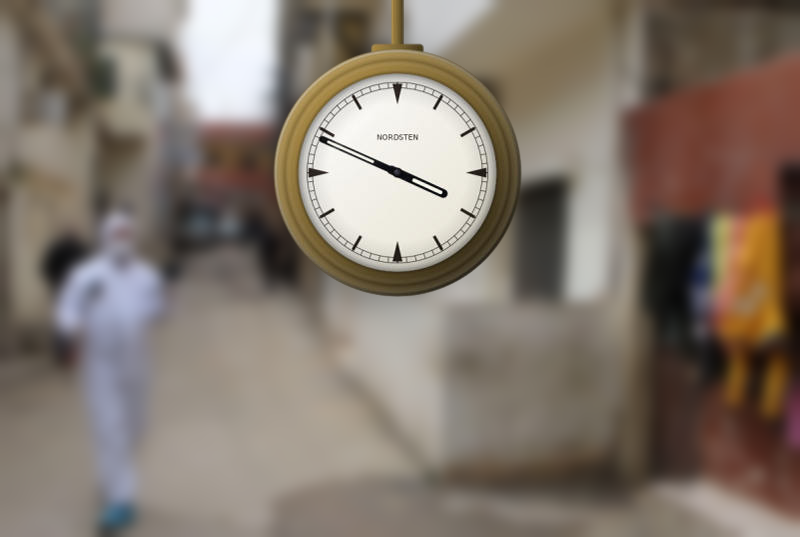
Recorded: 3.49
